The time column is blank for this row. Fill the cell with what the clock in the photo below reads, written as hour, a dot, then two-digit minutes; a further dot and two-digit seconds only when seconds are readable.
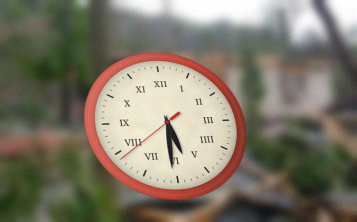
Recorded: 5.30.39
